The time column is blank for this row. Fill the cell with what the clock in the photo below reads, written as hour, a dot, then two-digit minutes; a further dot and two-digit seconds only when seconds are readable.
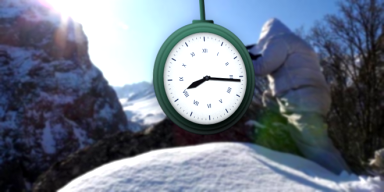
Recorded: 8.16
